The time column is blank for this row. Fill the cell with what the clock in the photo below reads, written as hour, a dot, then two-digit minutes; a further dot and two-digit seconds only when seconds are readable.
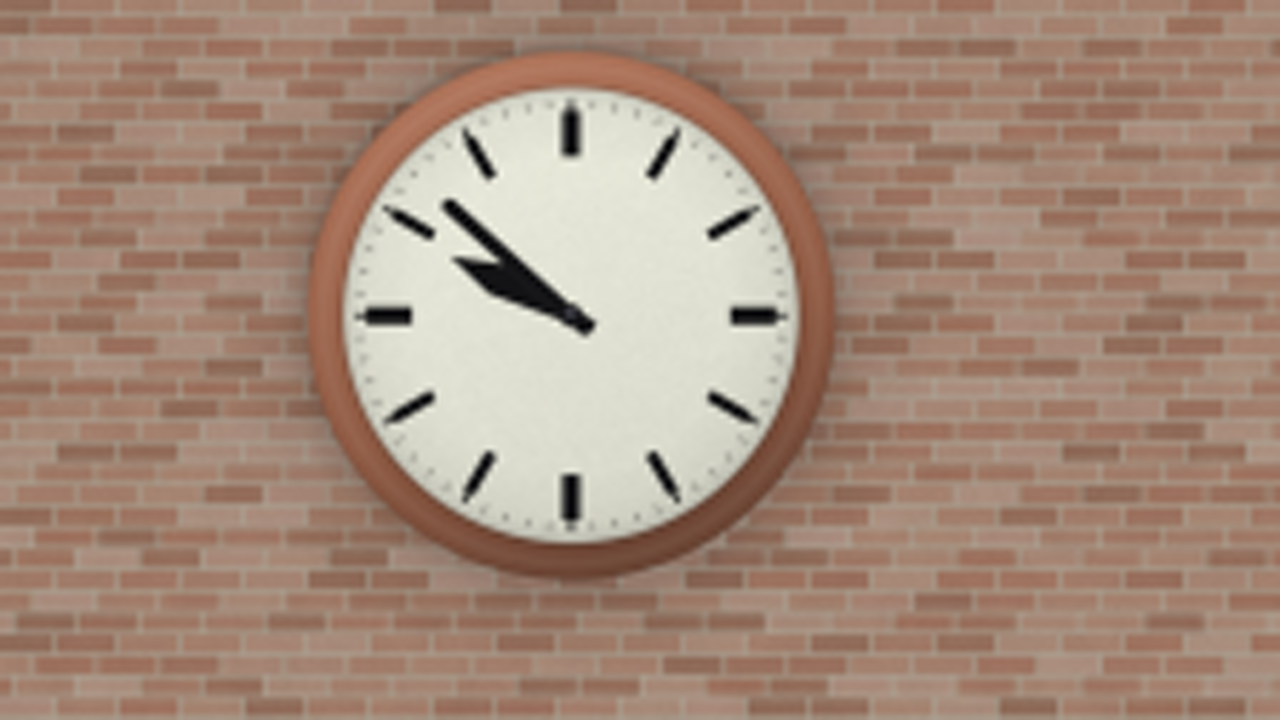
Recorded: 9.52
